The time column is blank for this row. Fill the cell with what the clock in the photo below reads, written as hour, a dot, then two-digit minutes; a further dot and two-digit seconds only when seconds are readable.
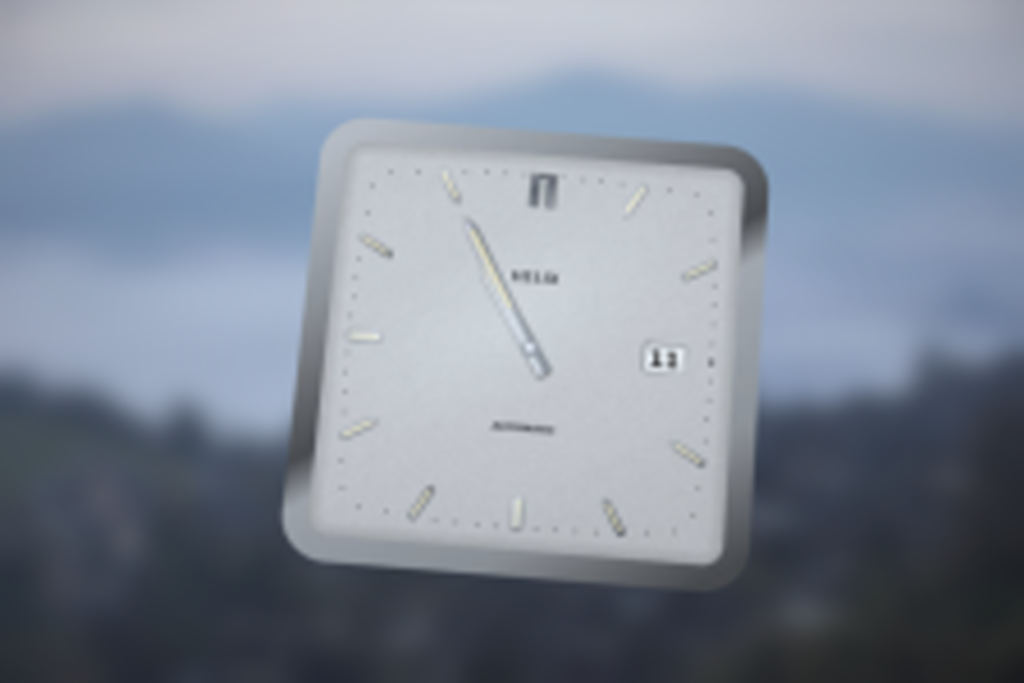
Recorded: 10.55
